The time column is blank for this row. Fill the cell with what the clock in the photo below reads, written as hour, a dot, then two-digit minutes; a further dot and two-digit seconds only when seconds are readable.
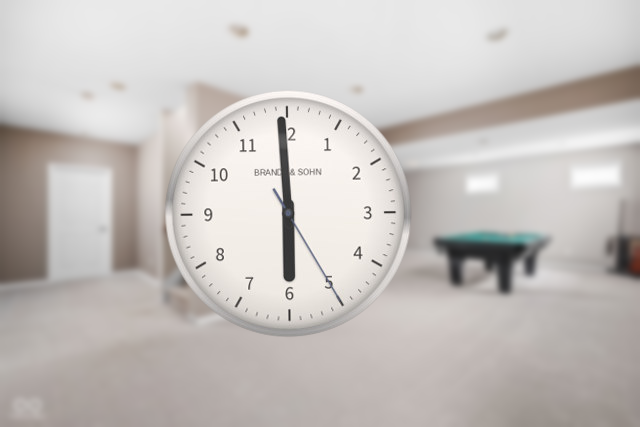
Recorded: 5.59.25
